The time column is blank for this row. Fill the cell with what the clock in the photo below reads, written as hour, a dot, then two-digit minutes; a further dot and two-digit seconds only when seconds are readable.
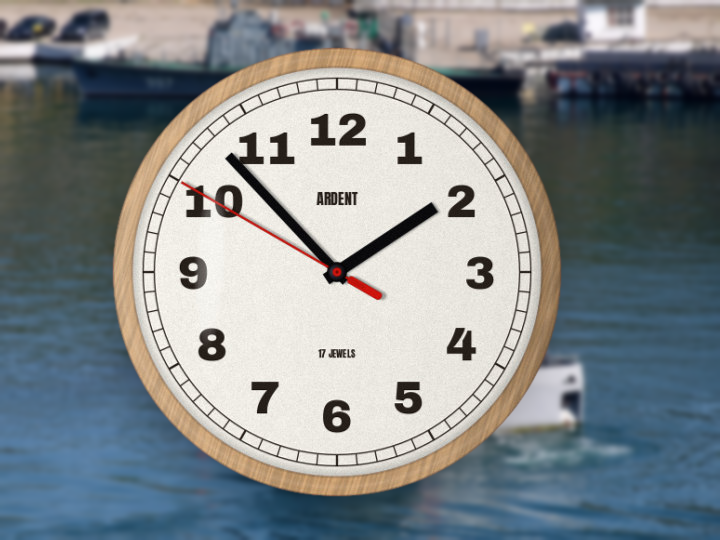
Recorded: 1.52.50
